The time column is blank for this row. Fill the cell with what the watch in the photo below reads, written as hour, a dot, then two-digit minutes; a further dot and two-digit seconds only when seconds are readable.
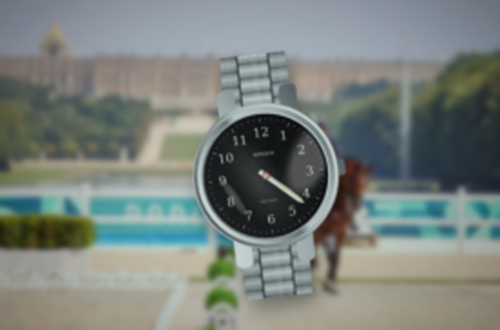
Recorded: 4.22
